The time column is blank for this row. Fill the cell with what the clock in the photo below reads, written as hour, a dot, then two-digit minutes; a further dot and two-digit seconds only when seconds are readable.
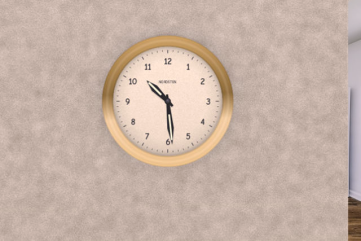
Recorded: 10.29
